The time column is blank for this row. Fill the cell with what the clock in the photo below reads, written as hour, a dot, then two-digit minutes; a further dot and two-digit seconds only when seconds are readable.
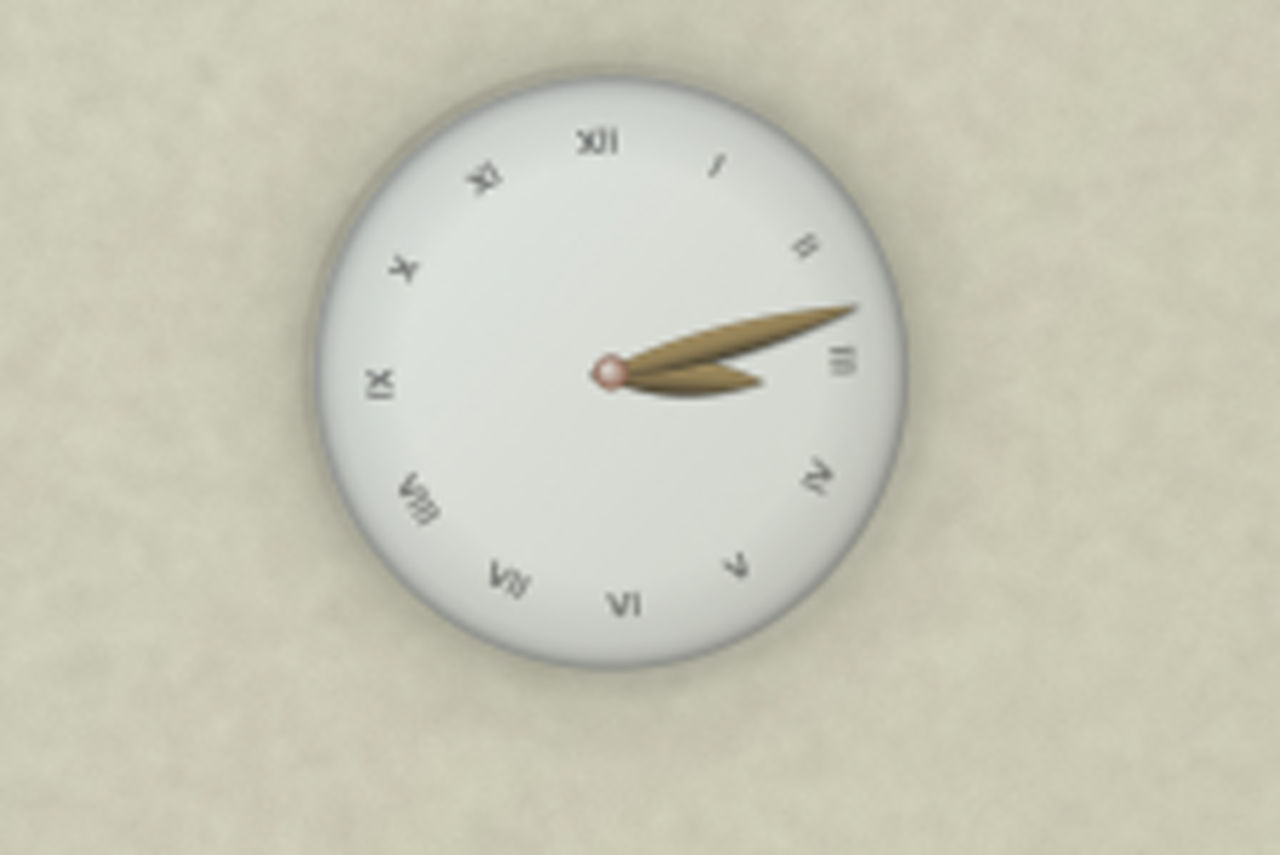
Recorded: 3.13
